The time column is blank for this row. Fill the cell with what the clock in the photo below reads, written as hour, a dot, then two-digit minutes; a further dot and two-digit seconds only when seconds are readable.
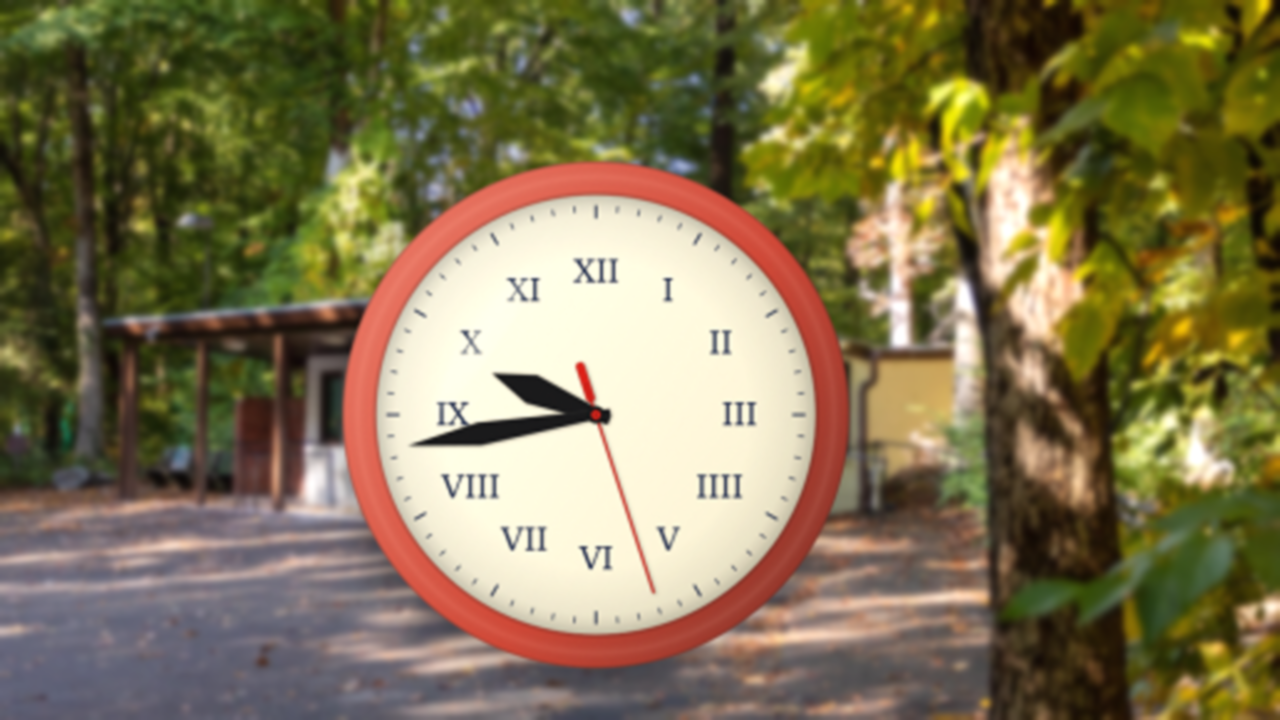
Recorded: 9.43.27
